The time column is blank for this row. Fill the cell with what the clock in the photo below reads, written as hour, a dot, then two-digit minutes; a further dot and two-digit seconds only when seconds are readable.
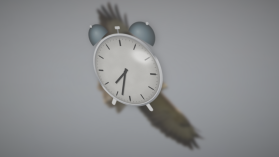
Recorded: 7.33
